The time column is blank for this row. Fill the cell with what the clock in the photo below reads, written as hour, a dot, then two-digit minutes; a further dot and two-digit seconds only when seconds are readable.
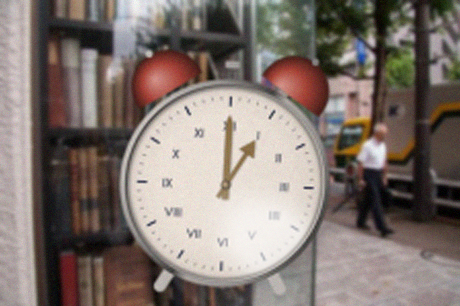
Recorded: 1.00
